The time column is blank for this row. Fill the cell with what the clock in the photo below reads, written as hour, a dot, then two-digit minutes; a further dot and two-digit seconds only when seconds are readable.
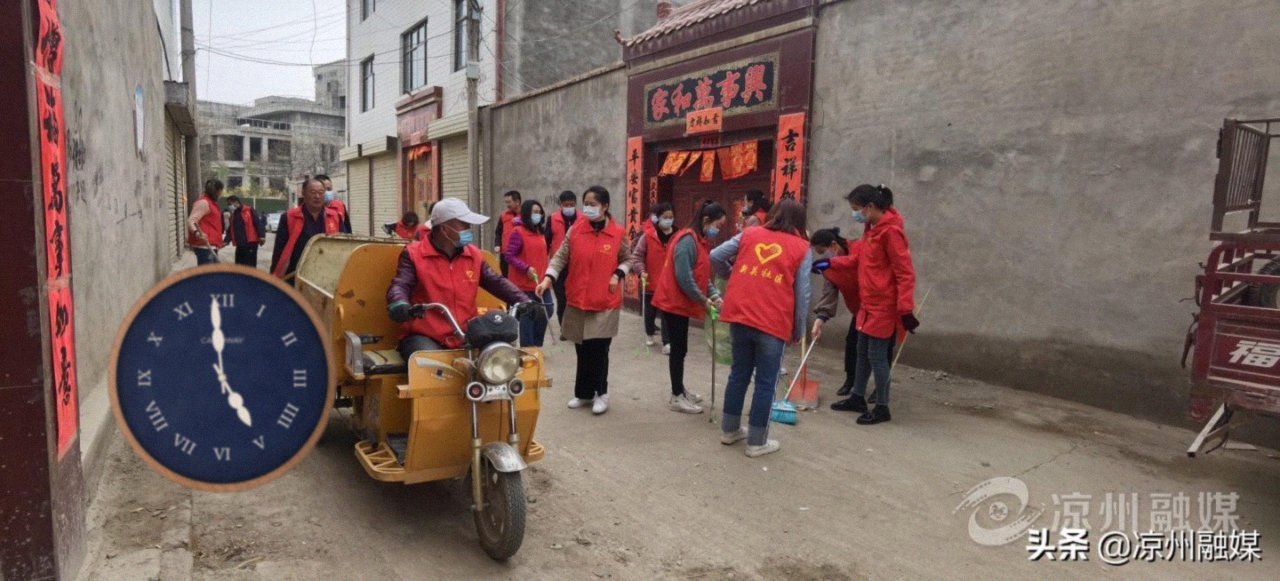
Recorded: 4.59
